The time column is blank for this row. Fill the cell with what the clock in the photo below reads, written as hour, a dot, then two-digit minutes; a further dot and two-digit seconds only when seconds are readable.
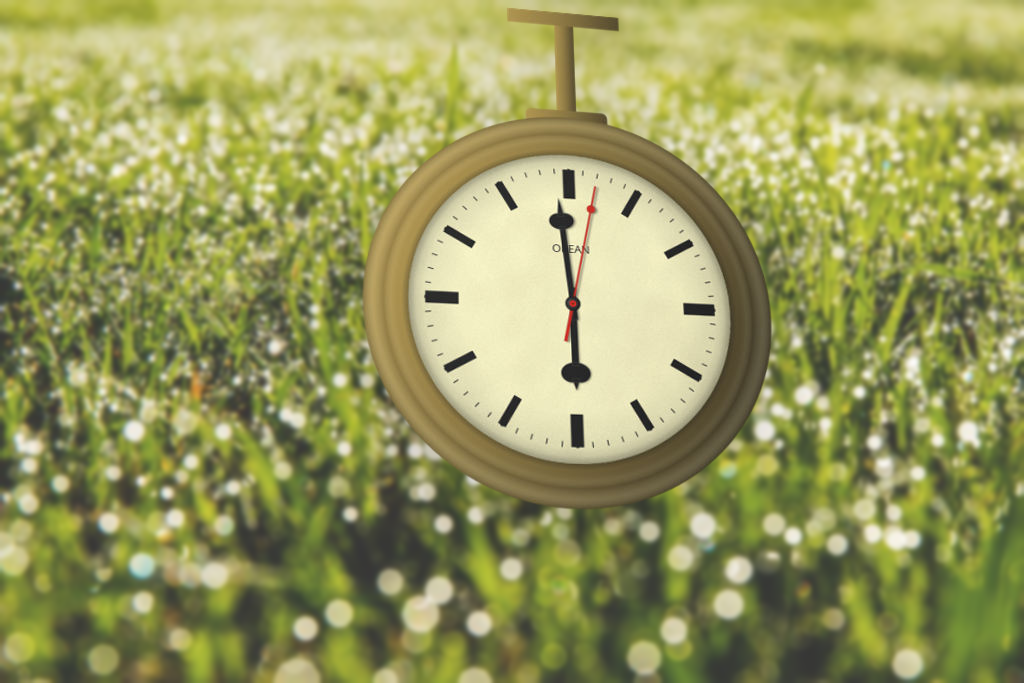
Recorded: 5.59.02
